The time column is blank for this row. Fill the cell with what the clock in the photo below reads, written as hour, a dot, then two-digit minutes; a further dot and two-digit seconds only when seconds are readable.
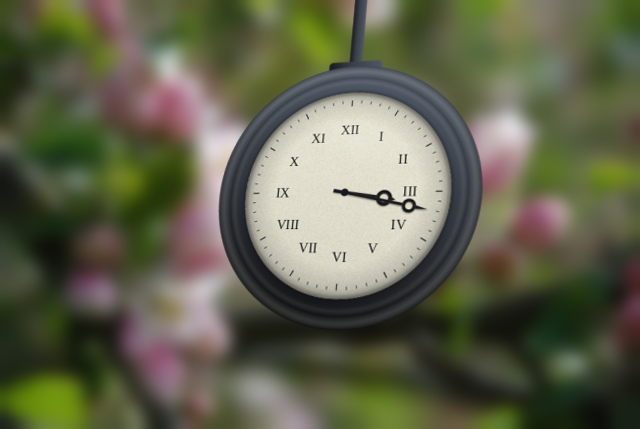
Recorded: 3.17
